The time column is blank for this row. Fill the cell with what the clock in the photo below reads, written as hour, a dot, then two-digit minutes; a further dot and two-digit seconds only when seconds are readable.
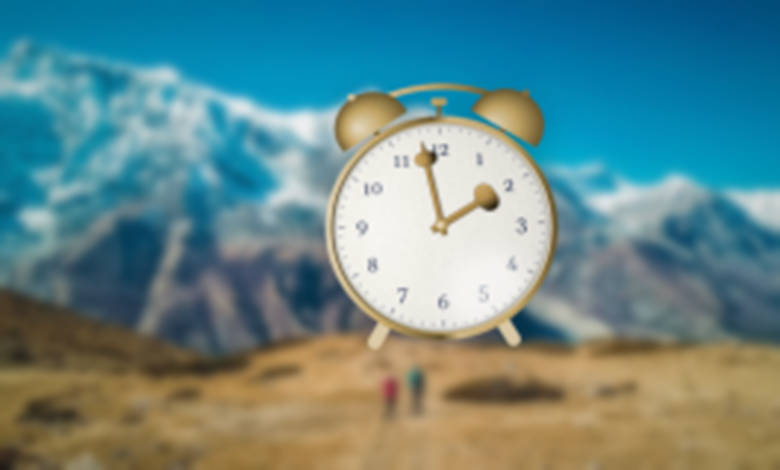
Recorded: 1.58
